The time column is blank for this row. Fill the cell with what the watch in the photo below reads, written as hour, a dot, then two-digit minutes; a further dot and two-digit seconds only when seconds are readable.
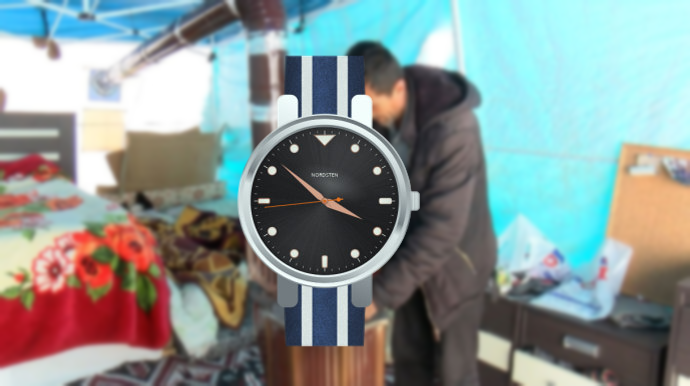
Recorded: 3.51.44
